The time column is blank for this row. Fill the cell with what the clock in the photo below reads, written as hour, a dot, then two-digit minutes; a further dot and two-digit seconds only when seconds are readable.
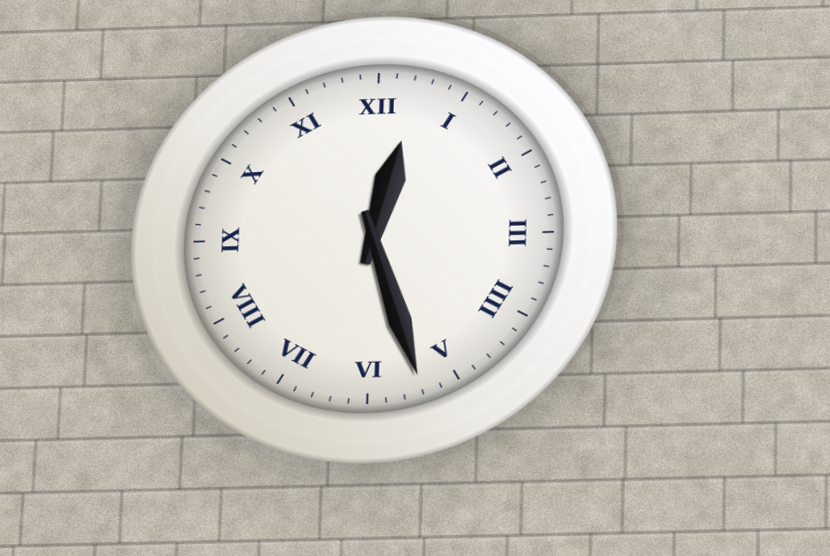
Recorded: 12.27
